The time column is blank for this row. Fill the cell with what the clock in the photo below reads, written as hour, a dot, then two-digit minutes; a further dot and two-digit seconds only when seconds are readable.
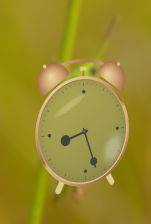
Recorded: 8.27
